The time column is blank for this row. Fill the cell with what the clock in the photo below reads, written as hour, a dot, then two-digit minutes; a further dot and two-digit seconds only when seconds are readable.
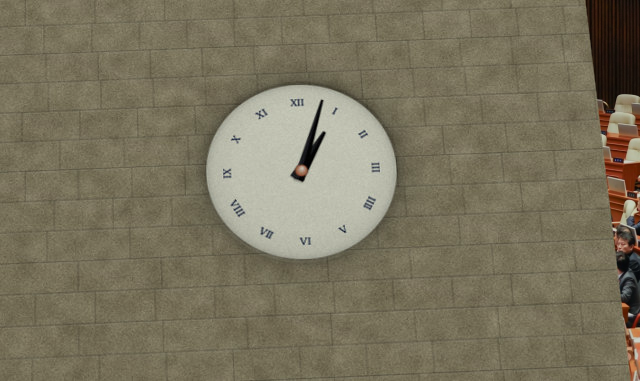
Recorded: 1.03
